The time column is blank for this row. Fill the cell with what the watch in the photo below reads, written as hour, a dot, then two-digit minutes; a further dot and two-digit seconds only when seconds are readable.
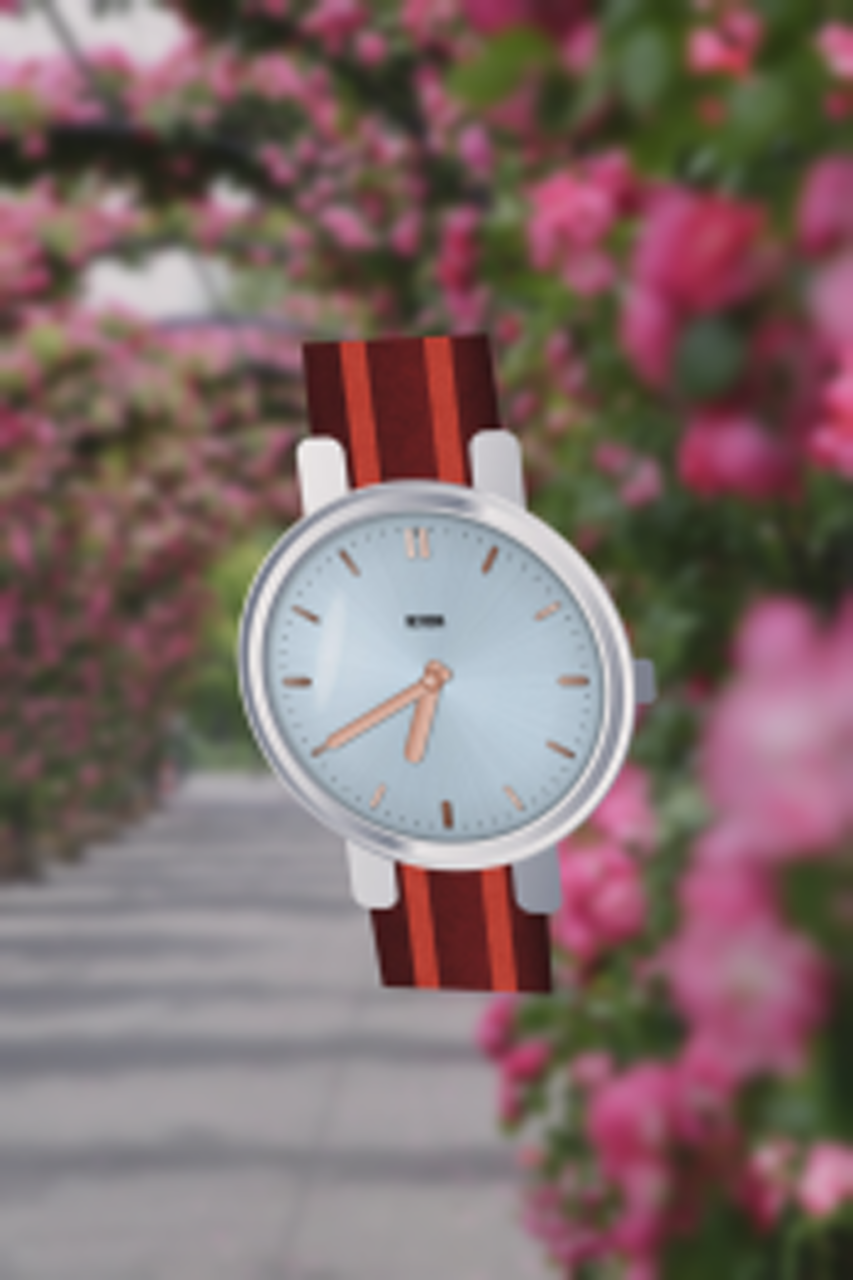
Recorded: 6.40
